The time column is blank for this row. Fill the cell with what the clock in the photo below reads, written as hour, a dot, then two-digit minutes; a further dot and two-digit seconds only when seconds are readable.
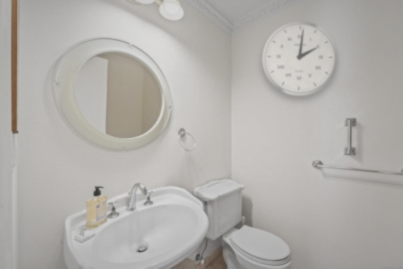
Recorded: 2.01
